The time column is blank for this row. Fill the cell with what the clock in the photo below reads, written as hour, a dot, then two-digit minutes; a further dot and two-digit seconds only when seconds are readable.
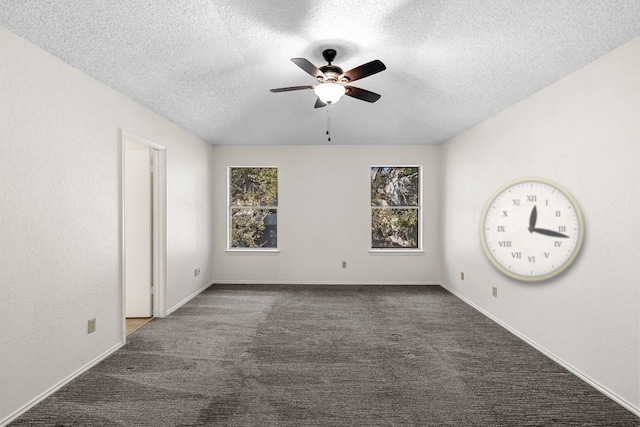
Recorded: 12.17
